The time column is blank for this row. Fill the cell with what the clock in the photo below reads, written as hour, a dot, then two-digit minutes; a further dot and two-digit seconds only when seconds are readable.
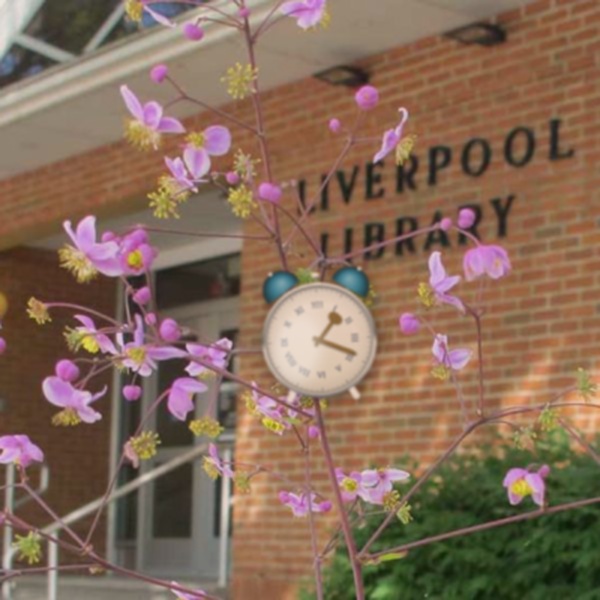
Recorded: 1.19
